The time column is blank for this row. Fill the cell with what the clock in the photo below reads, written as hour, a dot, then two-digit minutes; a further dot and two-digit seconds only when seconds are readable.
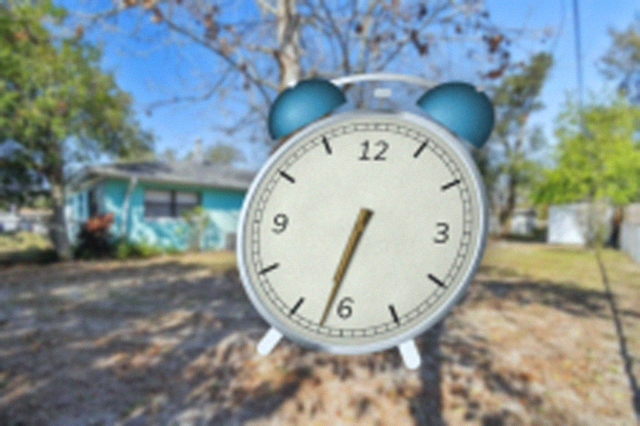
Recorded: 6.32
